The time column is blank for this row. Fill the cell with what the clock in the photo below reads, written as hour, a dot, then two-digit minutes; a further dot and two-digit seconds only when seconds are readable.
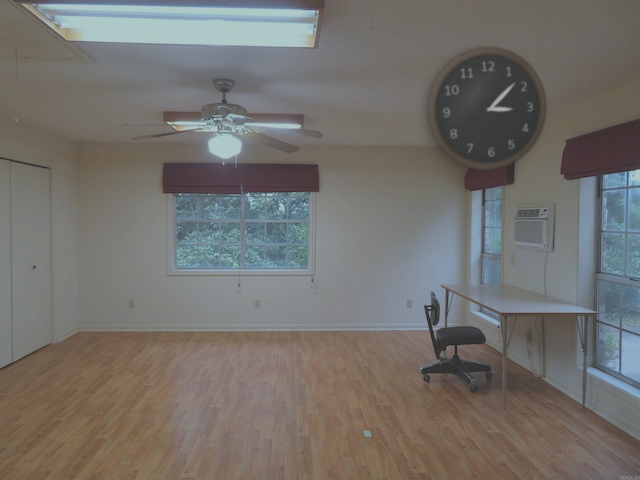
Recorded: 3.08
